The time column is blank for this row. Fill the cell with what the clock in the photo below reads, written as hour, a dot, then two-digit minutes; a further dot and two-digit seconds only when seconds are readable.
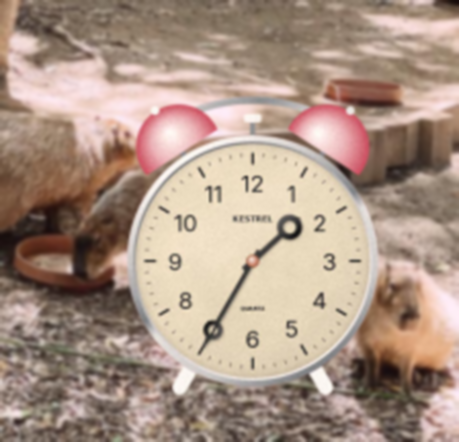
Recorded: 1.35
